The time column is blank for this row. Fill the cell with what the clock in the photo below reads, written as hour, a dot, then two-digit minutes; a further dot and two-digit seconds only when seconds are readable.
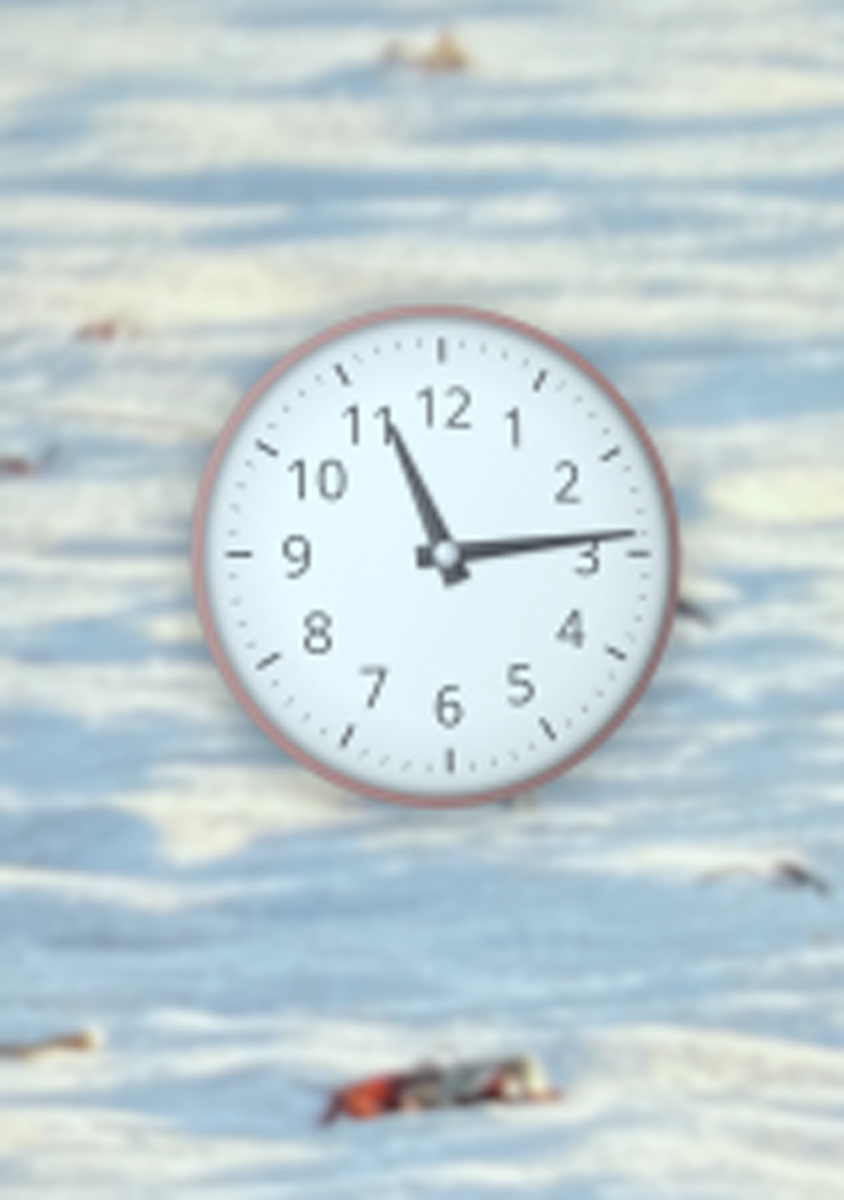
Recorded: 11.14
